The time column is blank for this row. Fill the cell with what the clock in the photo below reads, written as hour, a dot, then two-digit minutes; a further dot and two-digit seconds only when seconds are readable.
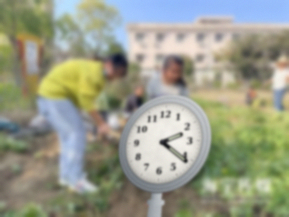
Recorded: 2.21
